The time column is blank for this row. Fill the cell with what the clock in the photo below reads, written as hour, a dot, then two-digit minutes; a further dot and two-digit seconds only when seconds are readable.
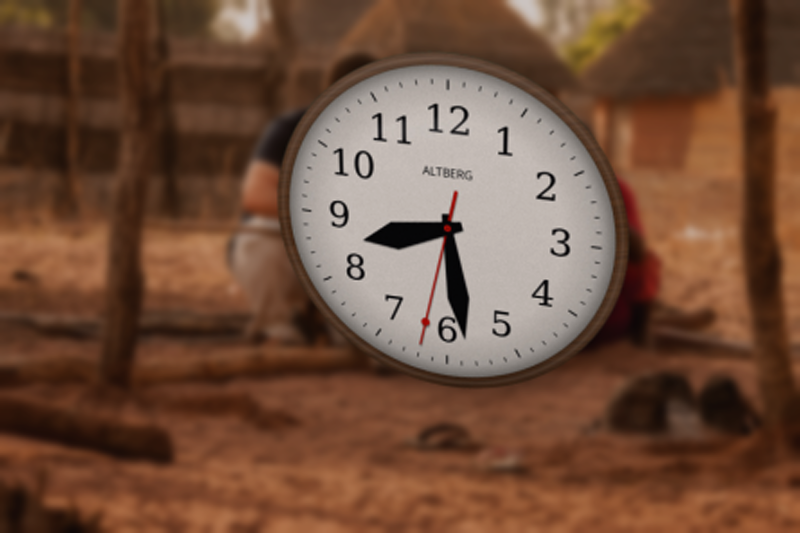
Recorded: 8.28.32
